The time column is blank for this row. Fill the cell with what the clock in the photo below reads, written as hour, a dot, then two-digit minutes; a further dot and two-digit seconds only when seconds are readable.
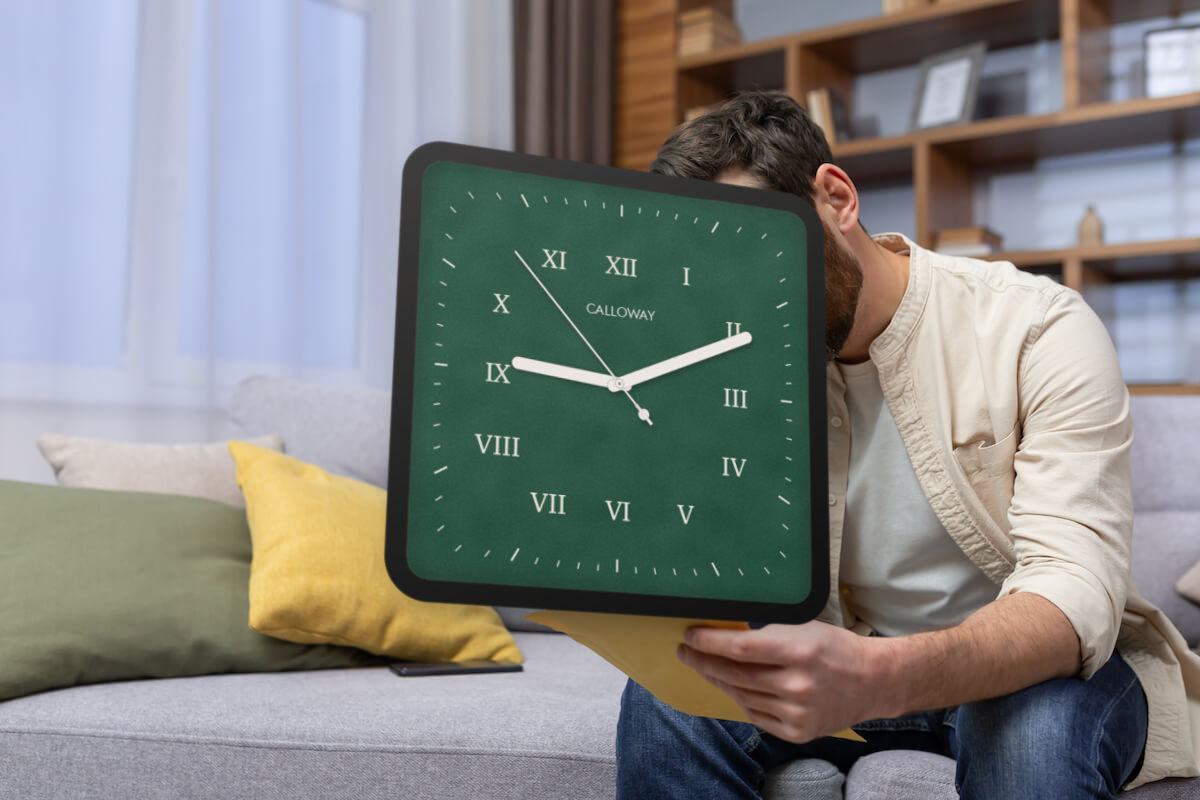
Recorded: 9.10.53
